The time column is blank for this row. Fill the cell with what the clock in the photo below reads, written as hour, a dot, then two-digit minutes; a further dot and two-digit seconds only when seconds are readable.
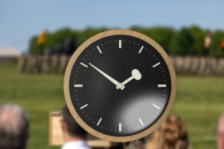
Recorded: 1.51
